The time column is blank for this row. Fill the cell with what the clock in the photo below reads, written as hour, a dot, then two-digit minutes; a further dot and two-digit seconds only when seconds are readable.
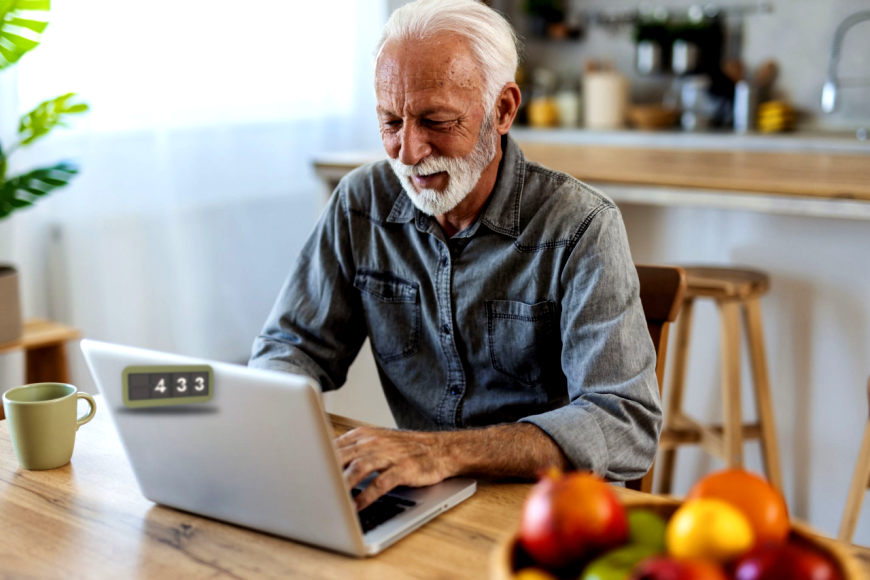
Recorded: 4.33
